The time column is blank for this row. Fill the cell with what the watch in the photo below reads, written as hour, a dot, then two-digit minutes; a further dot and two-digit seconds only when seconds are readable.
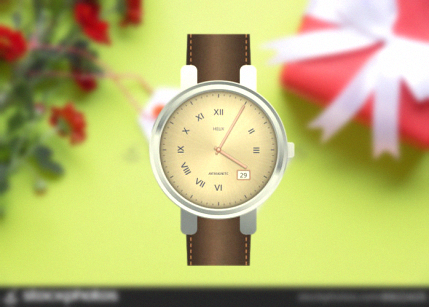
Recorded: 4.05
